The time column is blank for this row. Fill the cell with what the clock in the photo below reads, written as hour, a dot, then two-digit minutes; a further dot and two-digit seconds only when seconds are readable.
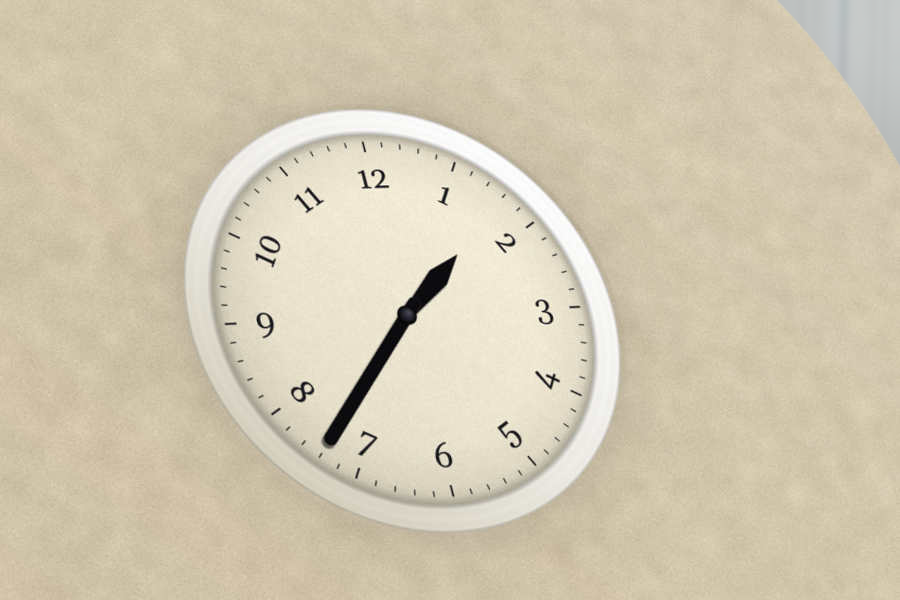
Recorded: 1.37
